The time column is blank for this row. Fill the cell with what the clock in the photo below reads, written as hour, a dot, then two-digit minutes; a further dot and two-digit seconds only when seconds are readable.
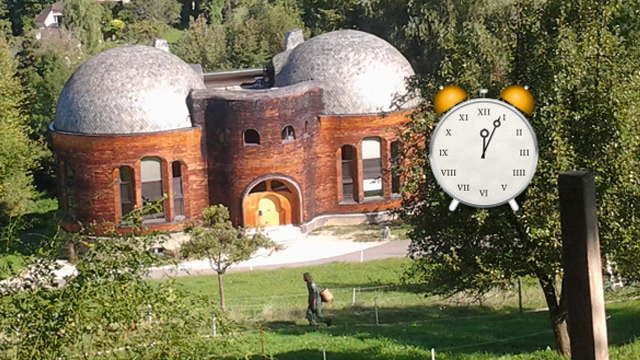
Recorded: 12.04
